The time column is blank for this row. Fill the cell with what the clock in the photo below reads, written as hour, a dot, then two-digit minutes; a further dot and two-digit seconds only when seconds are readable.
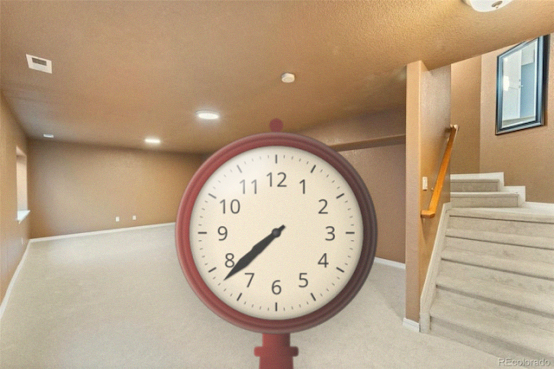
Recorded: 7.38
